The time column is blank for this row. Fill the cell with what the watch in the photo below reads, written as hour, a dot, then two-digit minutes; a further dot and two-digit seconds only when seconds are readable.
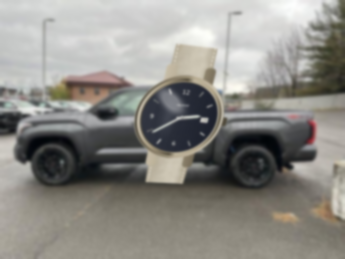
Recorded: 2.39
